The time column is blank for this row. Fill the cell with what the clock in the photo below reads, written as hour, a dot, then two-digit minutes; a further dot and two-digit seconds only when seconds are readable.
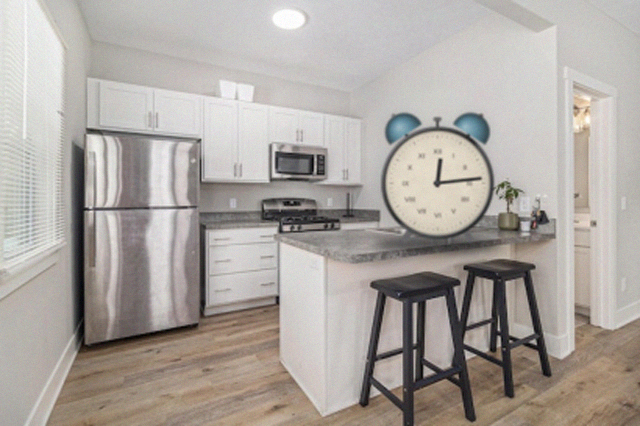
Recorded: 12.14
